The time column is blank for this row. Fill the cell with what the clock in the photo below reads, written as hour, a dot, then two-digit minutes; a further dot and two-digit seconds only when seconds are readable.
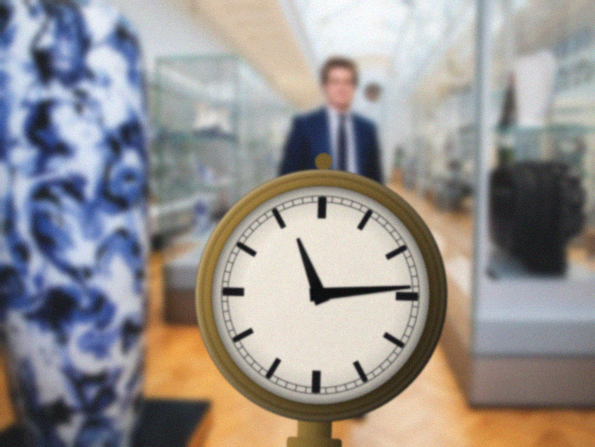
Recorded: 11.14
